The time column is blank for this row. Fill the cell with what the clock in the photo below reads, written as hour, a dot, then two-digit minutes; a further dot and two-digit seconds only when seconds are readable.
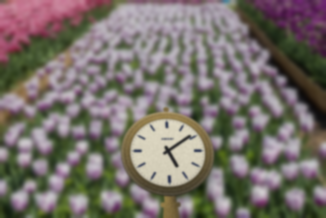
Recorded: 5.09
